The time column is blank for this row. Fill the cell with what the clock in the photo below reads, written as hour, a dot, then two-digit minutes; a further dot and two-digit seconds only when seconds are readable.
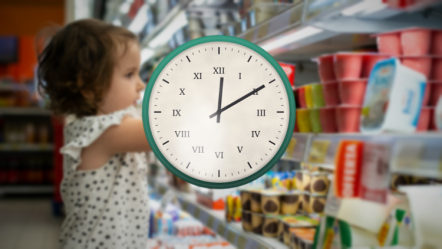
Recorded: 12.10
